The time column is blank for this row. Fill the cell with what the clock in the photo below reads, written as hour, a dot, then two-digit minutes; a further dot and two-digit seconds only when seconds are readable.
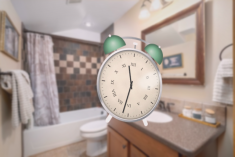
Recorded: 11.32
